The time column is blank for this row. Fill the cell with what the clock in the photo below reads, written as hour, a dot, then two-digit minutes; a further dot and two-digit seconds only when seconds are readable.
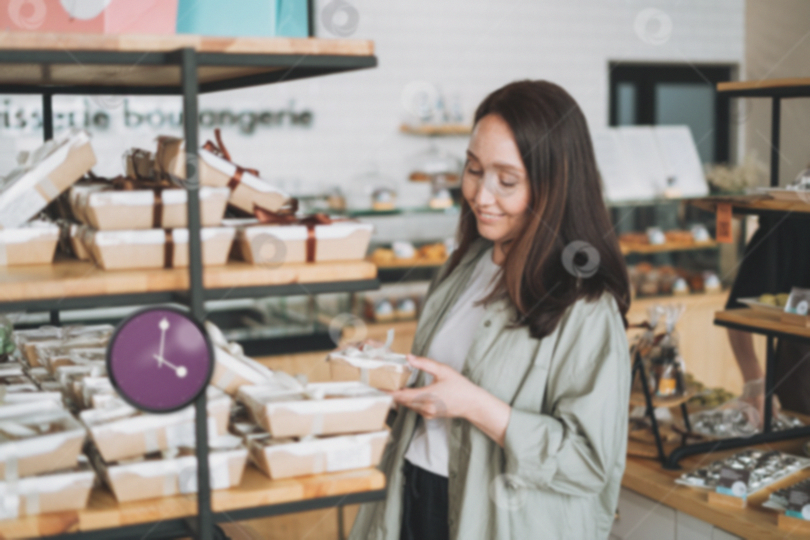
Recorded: 4.01
